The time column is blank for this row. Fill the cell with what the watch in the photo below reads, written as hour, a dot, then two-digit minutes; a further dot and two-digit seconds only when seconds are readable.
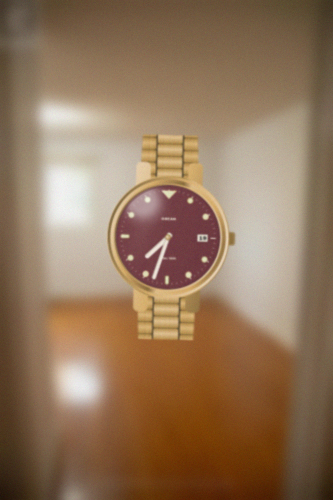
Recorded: 7.33
